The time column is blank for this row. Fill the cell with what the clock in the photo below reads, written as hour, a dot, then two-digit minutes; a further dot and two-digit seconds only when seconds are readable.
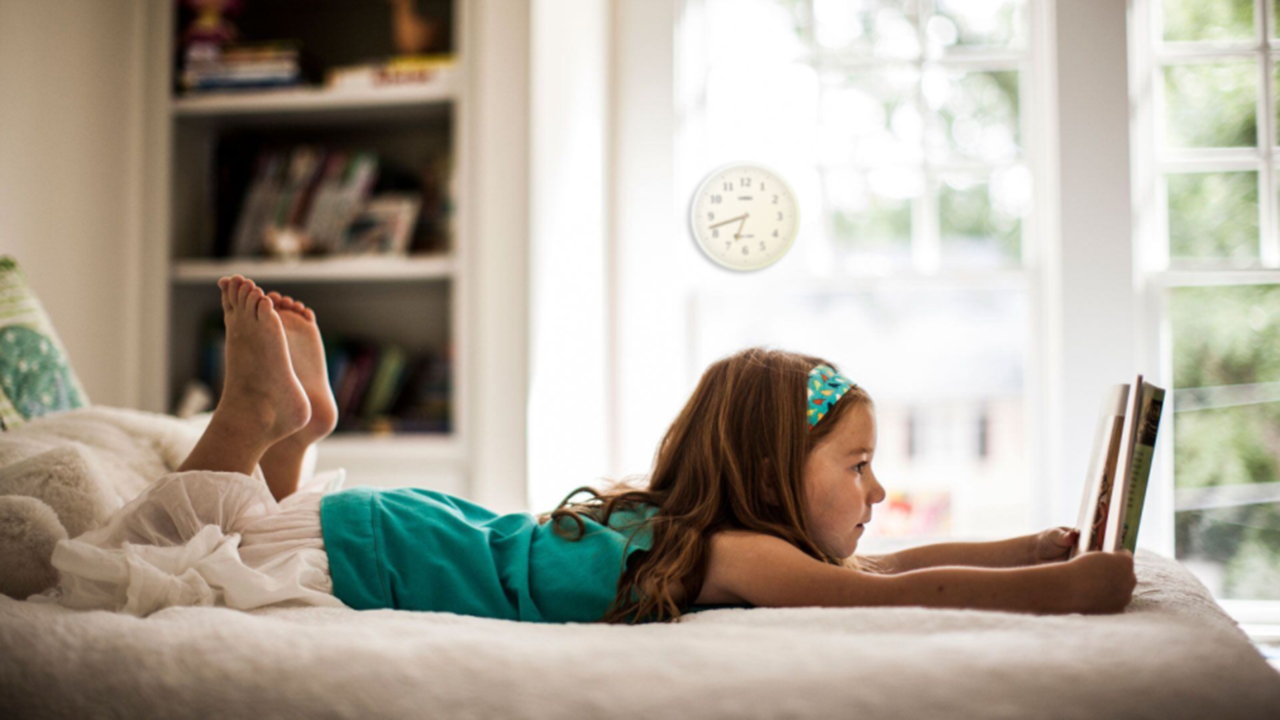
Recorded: 6.42
